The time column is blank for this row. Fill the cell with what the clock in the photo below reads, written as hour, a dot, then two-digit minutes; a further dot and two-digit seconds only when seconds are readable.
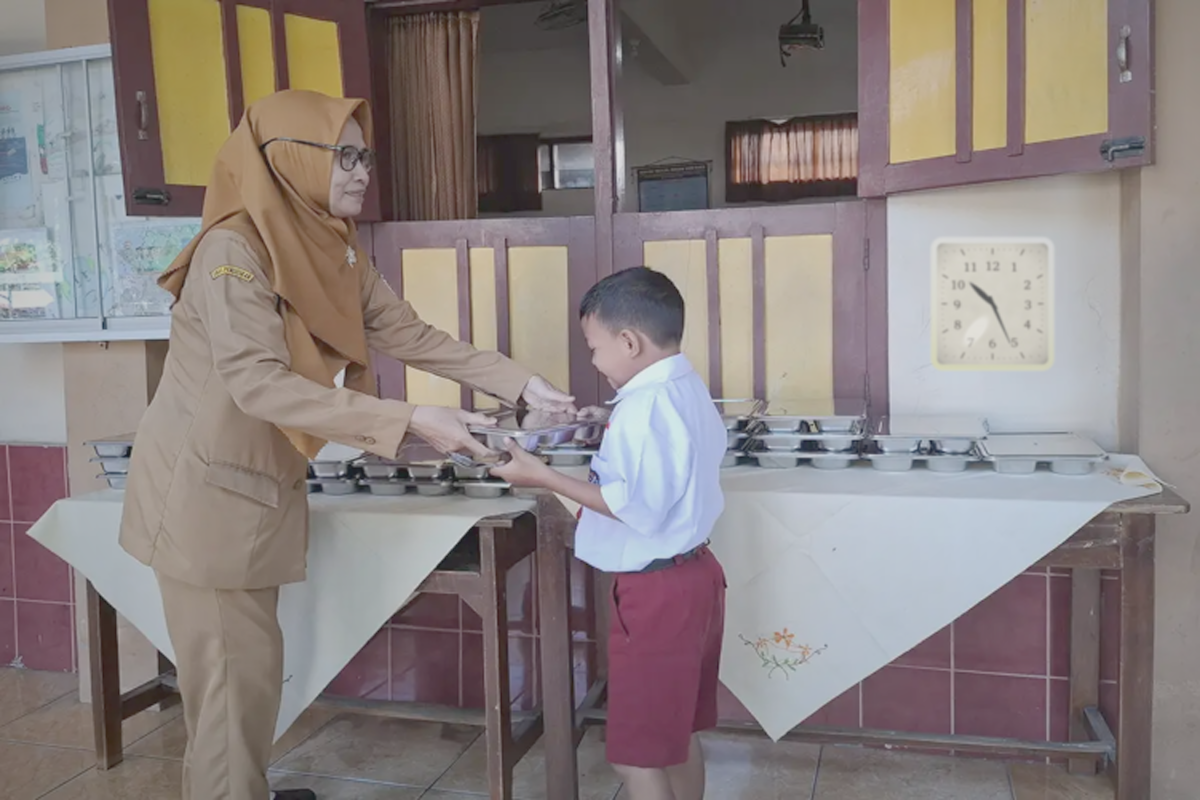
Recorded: 10.26
